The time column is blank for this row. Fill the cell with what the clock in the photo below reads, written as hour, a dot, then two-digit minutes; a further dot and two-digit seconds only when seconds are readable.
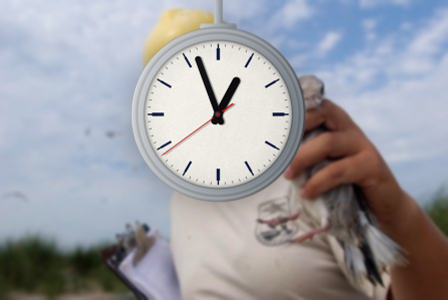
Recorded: 12.56.39
